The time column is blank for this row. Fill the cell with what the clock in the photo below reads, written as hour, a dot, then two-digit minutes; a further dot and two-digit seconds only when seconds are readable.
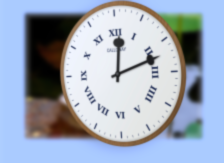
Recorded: 12.12
